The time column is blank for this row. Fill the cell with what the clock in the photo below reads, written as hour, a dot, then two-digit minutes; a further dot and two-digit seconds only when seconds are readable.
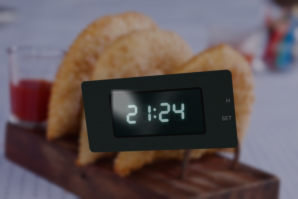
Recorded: 21.24
